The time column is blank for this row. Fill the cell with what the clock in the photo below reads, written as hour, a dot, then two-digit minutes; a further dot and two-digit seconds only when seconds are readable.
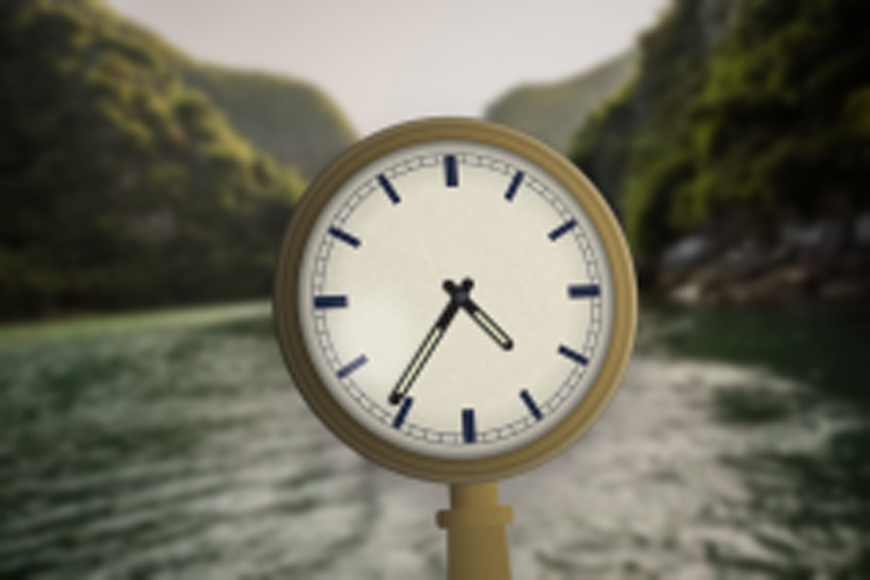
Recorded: 4.36
